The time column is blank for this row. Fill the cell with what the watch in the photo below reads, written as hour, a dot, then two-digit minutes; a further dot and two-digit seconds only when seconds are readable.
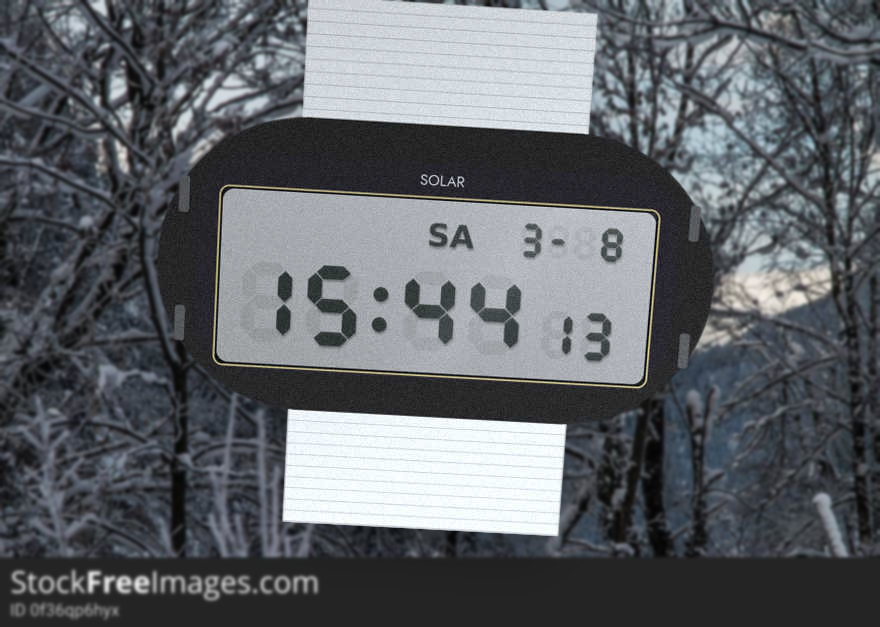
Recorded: 15.44.13
